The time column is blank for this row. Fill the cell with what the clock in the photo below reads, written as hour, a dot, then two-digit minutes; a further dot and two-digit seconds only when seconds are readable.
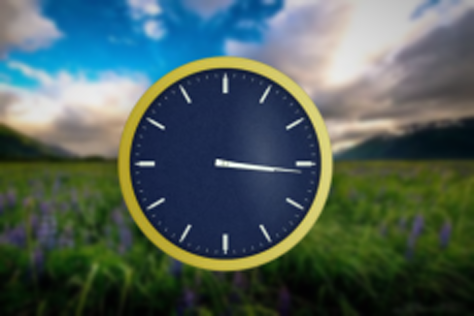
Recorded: 3.16
